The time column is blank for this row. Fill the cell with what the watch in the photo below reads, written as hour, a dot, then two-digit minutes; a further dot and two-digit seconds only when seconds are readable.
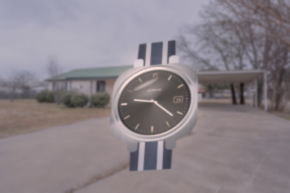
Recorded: 9.22
